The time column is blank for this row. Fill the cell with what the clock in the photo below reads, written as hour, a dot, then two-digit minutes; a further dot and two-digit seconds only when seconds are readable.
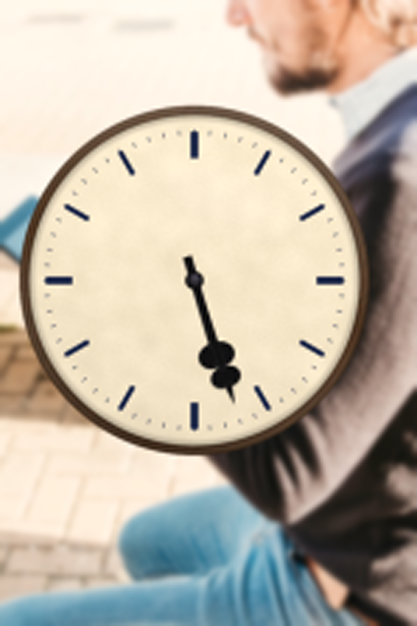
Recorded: 5.27
